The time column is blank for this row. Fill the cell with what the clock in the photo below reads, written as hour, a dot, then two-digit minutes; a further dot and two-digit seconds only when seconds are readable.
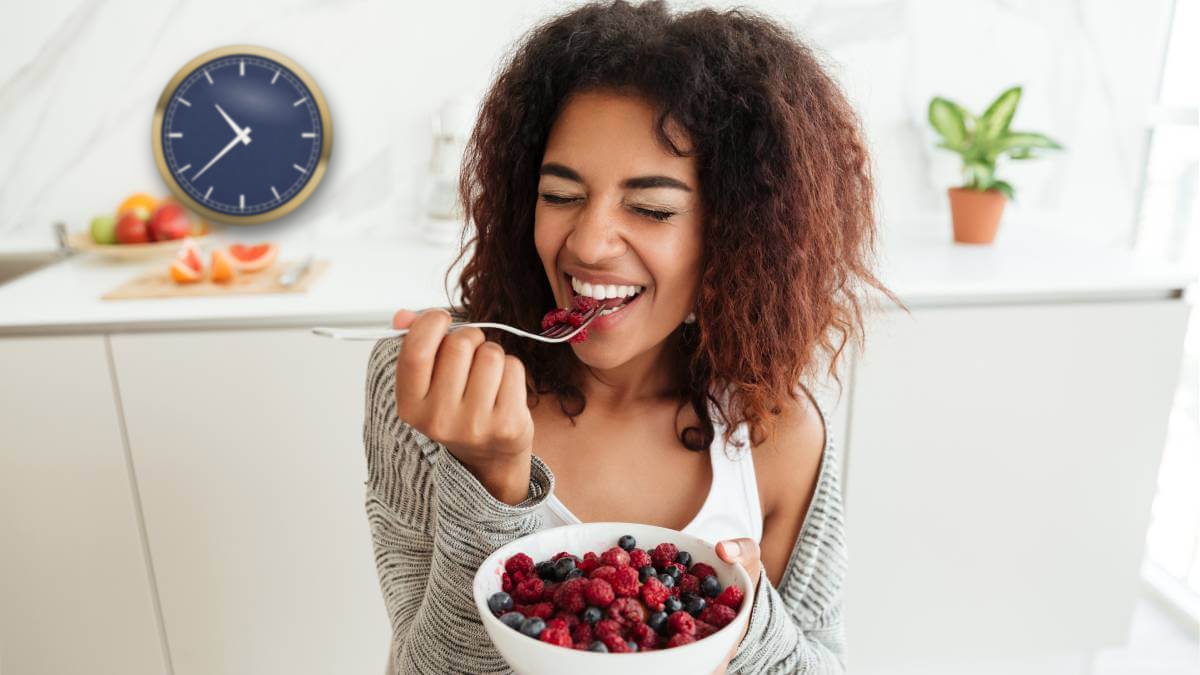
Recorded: 10.38
